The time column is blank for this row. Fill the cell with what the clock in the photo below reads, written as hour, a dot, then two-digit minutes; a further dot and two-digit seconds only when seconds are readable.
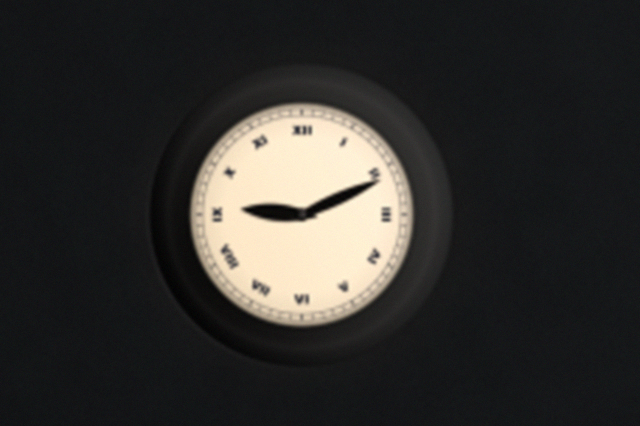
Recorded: 9.11
